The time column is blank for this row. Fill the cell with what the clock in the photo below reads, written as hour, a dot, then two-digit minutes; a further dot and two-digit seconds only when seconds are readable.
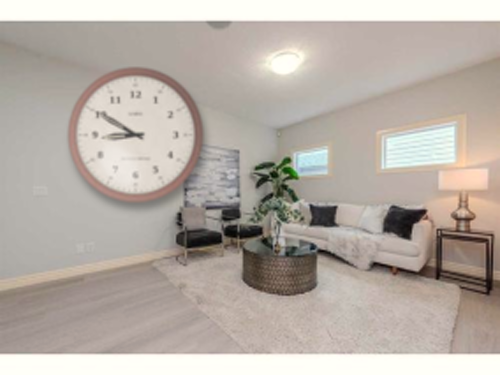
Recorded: 8.50
